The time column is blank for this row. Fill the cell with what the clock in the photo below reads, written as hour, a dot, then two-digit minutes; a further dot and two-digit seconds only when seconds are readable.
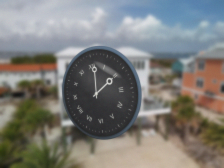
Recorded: 2.01
